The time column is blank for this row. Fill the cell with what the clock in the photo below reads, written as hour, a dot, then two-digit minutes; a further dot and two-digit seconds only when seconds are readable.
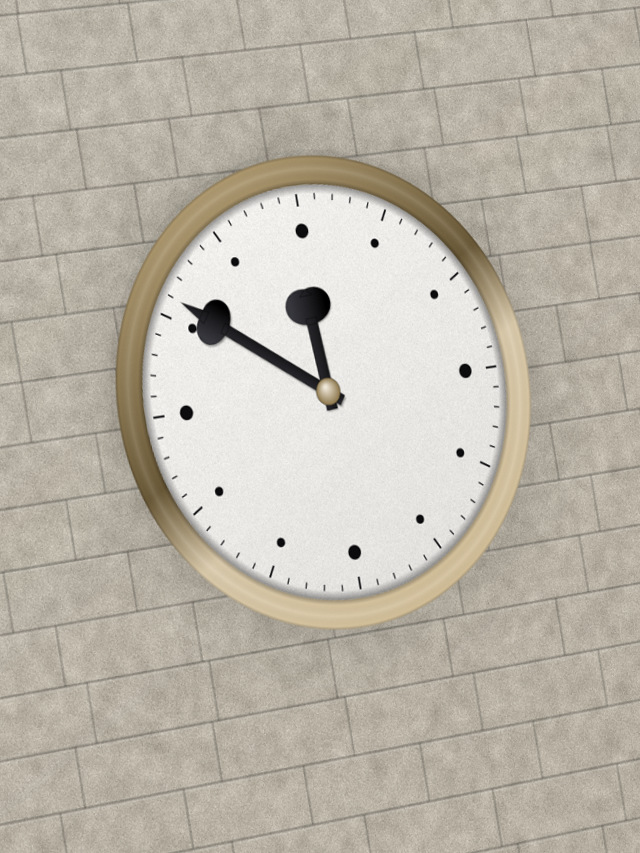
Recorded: 11.51
